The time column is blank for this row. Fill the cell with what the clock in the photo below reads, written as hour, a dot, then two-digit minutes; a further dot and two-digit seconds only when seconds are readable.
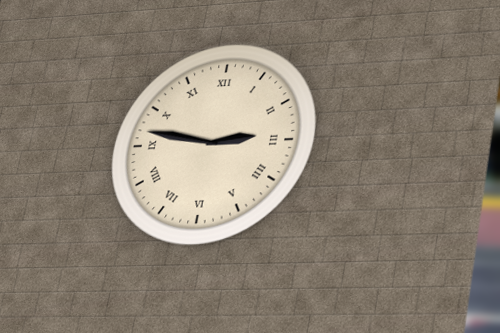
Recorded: 2.47
